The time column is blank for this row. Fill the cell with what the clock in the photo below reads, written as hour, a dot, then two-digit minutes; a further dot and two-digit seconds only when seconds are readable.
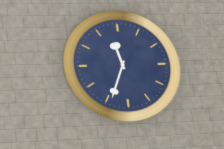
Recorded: 11.34
